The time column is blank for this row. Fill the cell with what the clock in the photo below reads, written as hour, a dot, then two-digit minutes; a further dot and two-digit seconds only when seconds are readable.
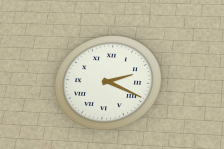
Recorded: 2.19
